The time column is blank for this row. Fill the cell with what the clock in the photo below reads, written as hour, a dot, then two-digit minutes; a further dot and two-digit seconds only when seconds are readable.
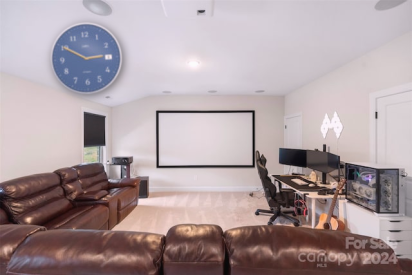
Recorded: 2.50
